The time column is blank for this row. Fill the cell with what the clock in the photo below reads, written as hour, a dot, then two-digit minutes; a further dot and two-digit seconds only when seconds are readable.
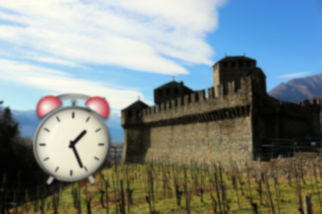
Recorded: 1.26
